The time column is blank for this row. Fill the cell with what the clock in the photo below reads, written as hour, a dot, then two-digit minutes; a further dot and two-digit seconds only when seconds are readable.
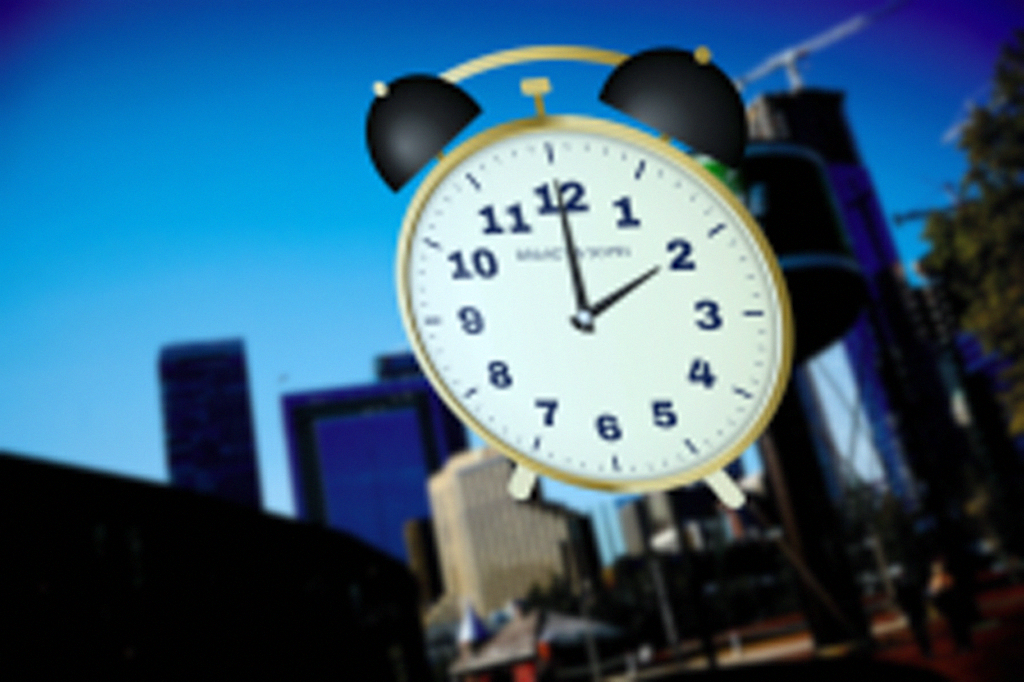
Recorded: 2.00
